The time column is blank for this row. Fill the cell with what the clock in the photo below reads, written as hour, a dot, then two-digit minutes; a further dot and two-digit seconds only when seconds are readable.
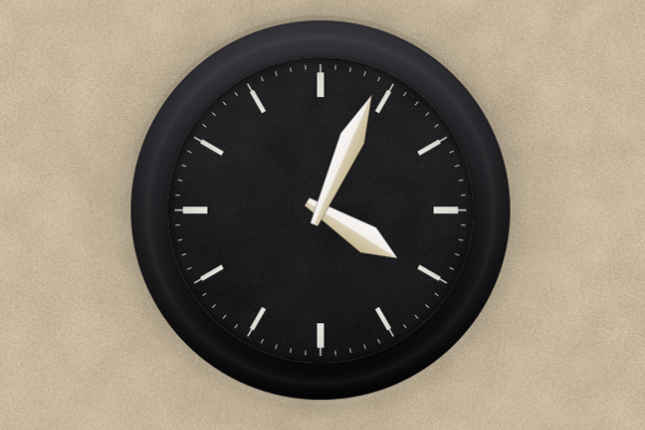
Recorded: 4.04
